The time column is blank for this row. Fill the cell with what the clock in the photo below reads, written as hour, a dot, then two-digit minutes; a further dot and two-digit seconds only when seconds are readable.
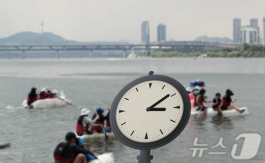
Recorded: 3.09
